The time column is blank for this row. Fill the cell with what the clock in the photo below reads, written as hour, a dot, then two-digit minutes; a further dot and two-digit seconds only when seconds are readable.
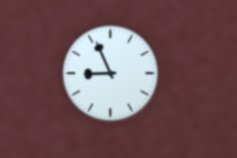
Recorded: 8.56
